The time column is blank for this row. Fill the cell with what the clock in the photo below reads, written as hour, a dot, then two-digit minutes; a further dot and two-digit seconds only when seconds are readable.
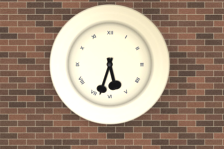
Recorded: 5.33
